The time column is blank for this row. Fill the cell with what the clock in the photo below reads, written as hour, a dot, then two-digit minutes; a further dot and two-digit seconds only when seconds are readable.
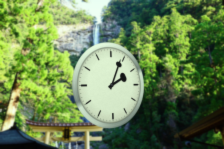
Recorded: 2.04
